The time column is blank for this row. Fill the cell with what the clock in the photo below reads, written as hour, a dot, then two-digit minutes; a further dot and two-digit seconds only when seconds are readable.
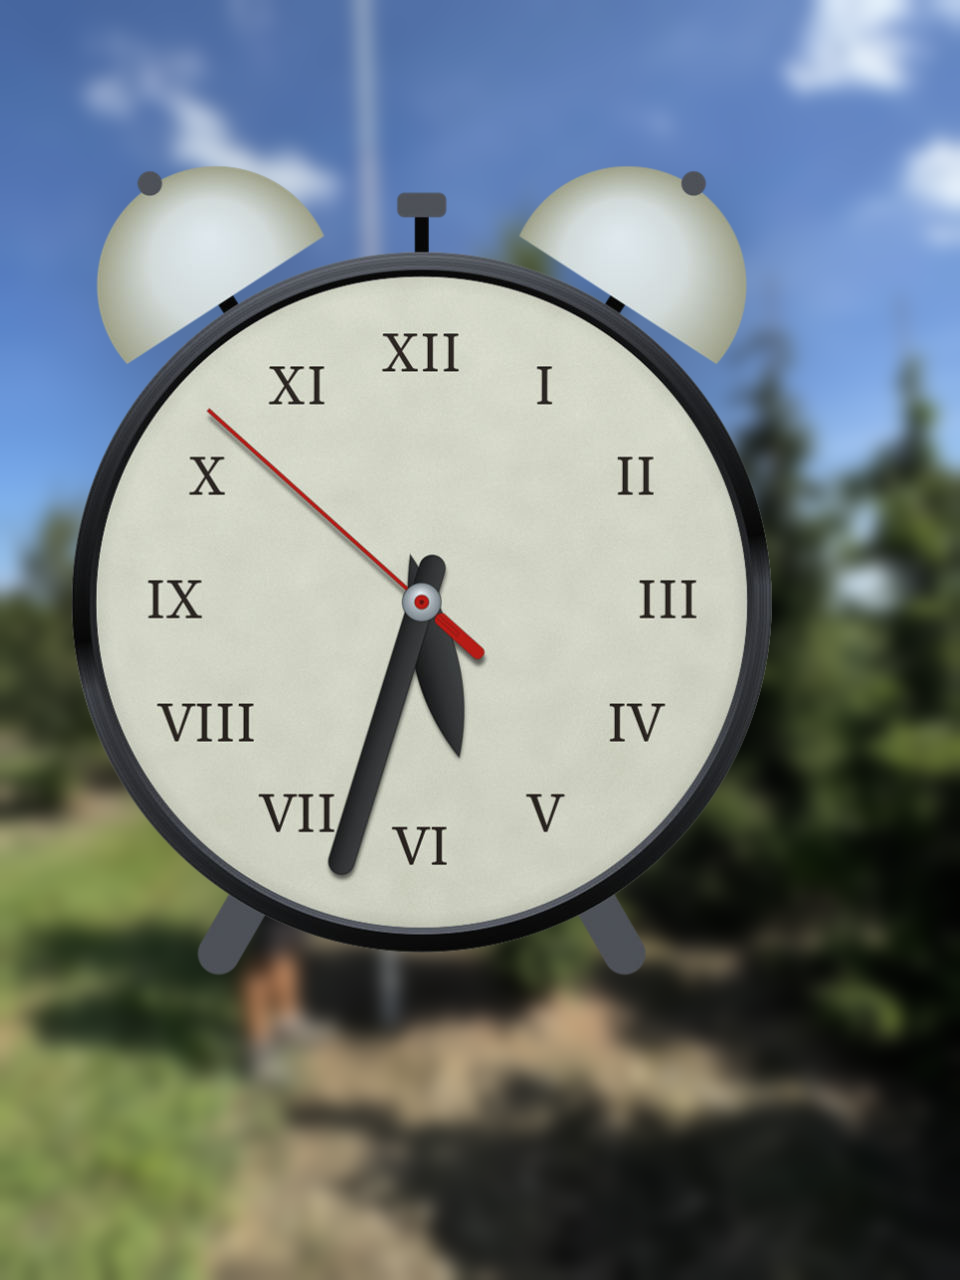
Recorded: 5.32.52
